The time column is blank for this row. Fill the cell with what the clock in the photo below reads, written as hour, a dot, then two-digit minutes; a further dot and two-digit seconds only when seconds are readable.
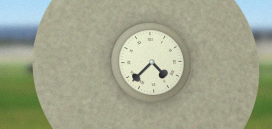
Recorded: 4.38
